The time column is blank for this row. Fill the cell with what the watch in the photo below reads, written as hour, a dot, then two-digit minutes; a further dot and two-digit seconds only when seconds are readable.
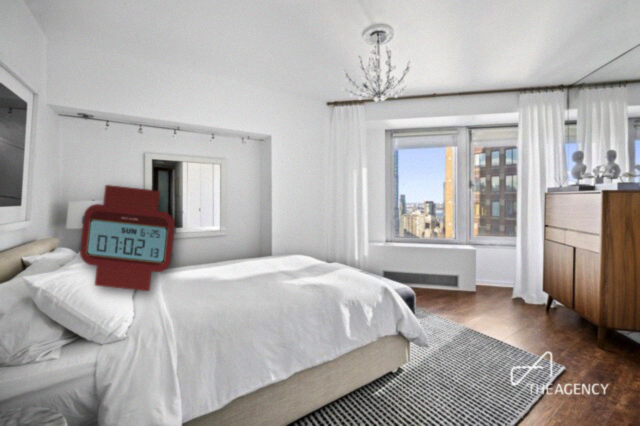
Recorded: 7.02
